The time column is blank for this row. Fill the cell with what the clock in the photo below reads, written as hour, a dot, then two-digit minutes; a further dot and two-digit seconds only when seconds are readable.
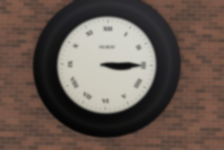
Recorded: 3.15
